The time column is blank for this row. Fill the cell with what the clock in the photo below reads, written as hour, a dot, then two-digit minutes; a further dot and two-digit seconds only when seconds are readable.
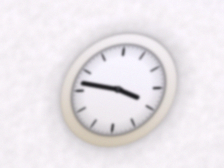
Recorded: 3.47
